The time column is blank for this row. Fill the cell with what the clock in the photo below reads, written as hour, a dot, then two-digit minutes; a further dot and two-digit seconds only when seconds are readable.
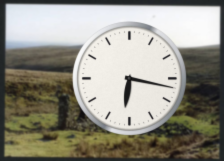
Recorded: 6.17
